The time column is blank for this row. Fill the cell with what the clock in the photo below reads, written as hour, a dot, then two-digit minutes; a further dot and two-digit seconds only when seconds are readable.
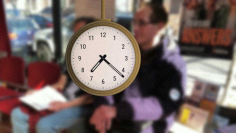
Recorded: 7.22
